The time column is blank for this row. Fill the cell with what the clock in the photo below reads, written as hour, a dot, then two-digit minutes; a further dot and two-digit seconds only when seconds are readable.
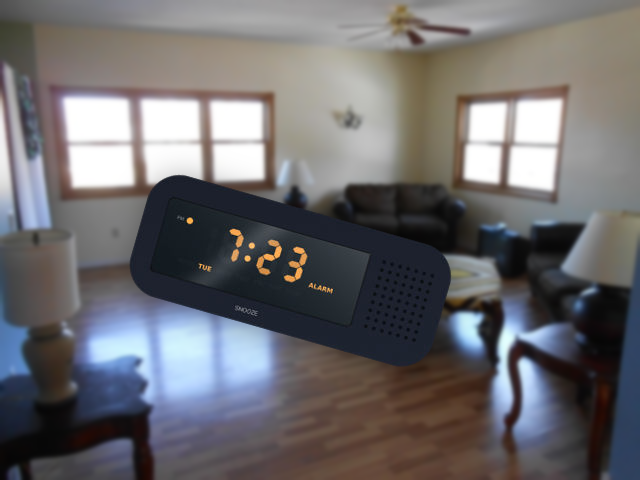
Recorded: 7.23
